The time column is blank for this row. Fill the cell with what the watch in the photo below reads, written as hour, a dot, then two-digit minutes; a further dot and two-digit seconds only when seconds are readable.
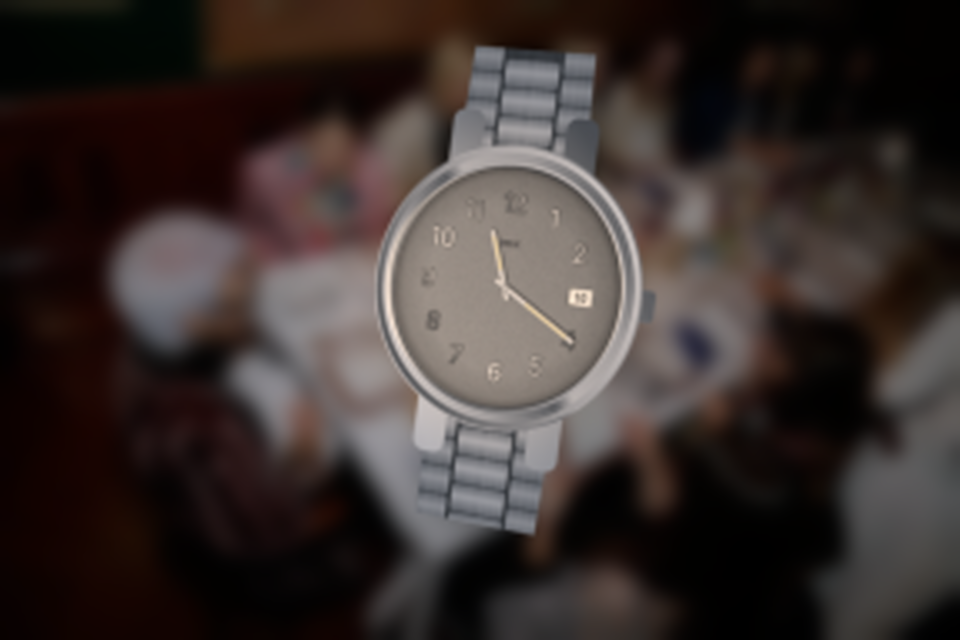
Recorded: 11.20
